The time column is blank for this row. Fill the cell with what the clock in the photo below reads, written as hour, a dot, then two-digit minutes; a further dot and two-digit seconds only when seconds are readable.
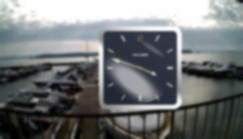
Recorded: 3.48
